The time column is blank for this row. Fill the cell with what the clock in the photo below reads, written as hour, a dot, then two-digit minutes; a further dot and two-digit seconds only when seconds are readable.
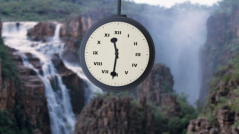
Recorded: 11.31
